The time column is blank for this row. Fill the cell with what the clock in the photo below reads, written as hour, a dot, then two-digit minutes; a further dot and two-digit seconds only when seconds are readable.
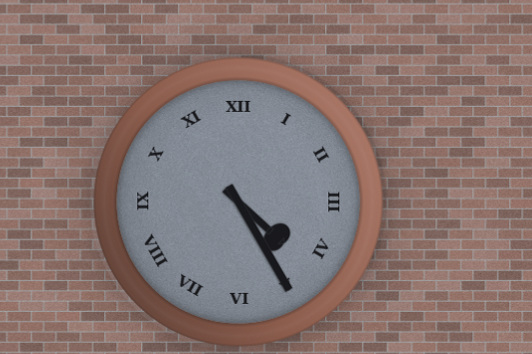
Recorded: 4.25
